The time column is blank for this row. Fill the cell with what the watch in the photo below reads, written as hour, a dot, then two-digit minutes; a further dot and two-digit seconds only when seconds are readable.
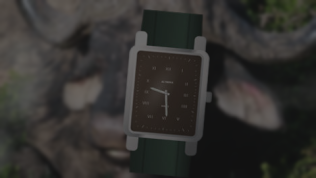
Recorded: 9.29
